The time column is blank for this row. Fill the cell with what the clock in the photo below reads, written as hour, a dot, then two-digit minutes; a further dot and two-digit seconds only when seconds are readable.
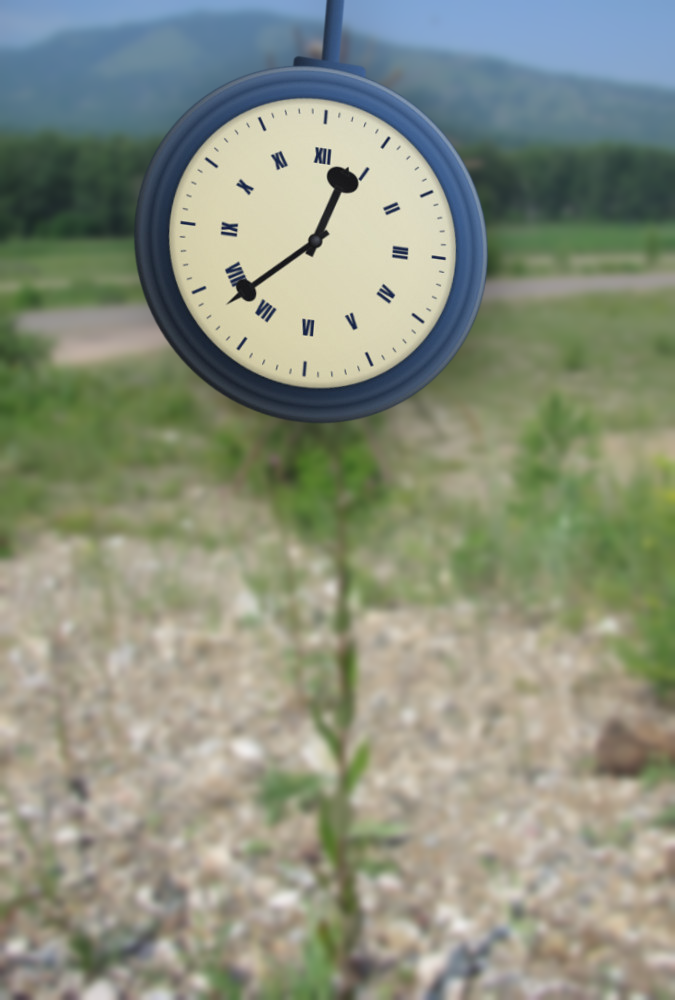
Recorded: 12.38
